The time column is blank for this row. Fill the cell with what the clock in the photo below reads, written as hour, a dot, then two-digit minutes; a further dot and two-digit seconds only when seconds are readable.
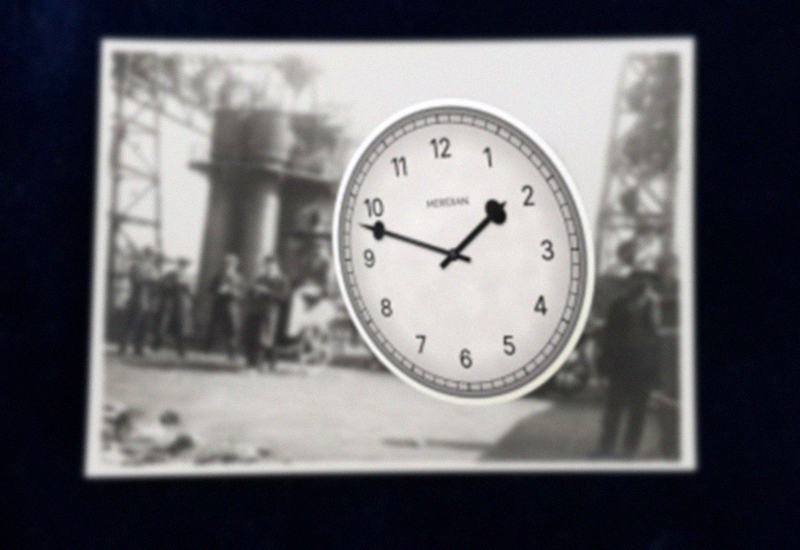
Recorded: 1.48
